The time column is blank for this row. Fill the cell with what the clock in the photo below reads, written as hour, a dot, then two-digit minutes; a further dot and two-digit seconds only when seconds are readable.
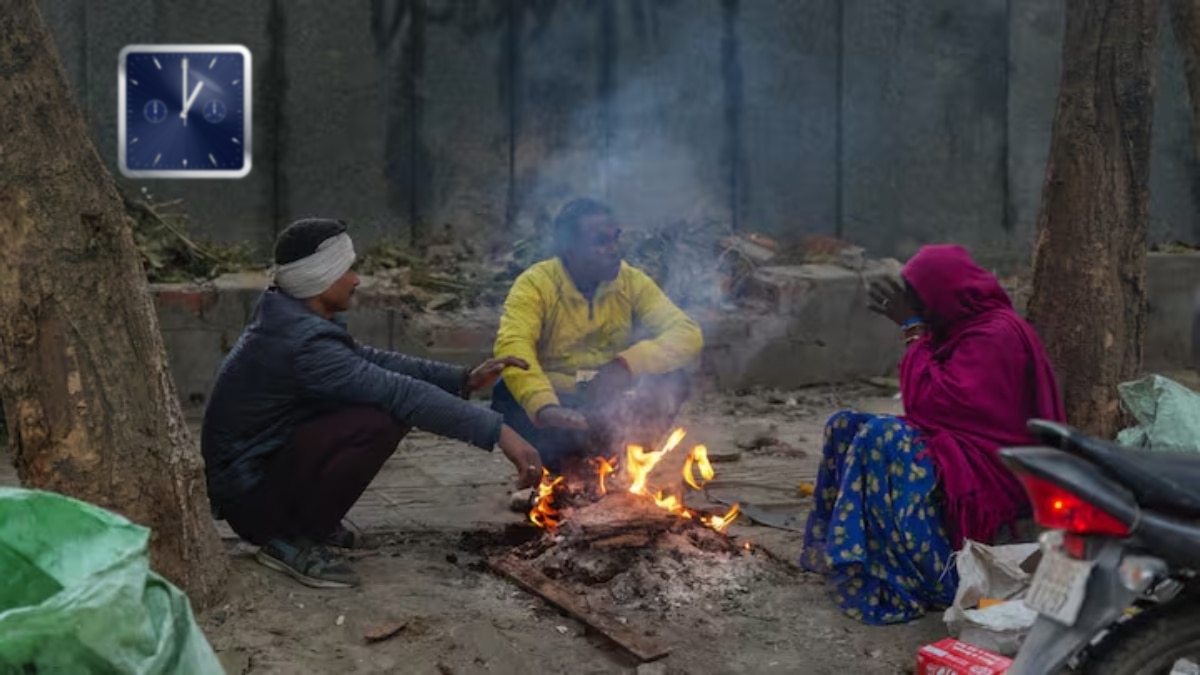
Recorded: 1.00
